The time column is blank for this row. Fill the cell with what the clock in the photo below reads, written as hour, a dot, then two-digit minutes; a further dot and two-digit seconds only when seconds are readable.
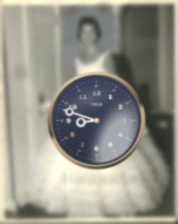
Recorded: 8.48
